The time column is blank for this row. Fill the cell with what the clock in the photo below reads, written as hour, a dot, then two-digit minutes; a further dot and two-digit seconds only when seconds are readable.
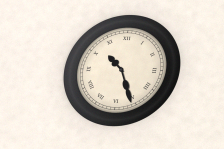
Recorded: 10.26
